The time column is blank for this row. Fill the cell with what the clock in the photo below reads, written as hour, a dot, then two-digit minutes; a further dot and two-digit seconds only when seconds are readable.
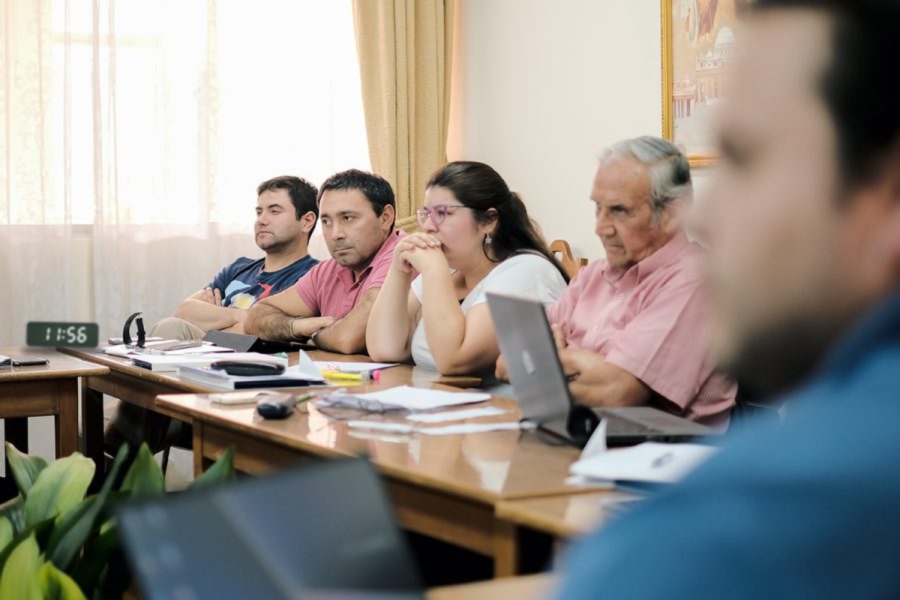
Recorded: 11.56
